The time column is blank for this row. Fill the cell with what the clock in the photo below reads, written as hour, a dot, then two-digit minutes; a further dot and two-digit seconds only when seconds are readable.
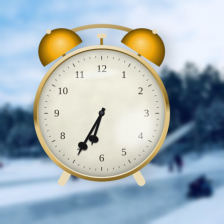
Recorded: 6.35
